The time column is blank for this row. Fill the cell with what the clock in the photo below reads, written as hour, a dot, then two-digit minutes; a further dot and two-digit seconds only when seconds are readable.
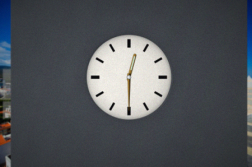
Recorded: 12.30
